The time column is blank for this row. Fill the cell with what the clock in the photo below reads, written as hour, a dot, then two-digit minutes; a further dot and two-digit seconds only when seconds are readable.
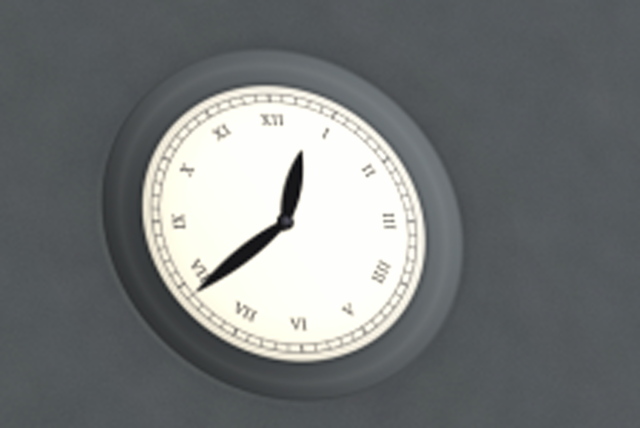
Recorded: 12.39
